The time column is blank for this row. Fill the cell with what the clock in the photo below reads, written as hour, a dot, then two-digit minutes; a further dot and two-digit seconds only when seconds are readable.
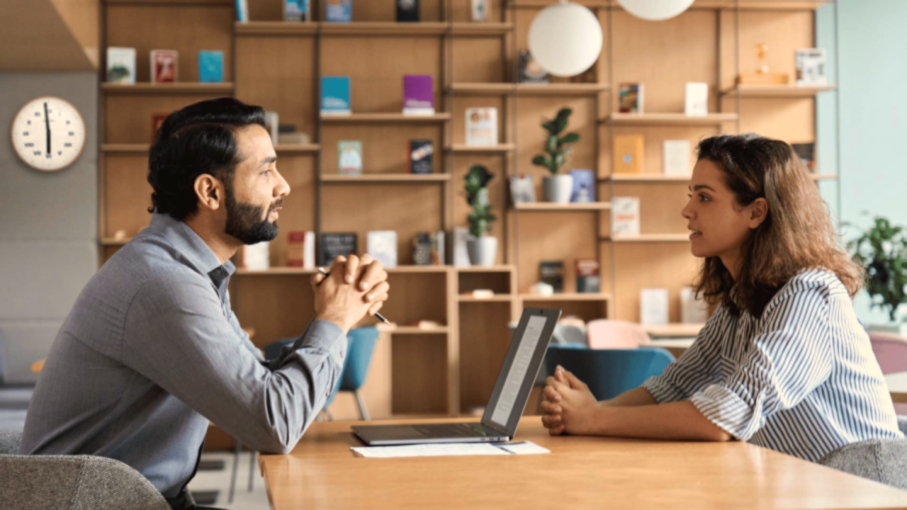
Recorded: 5.59
